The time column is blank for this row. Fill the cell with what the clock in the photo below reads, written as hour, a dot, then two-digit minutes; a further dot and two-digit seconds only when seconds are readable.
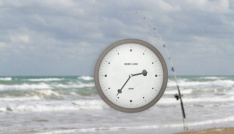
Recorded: 2.36
